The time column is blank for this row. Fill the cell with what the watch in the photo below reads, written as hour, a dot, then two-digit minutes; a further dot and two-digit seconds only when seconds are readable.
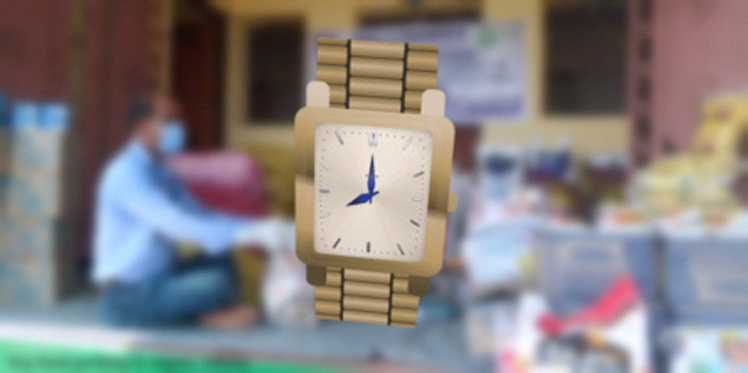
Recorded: 8.00
